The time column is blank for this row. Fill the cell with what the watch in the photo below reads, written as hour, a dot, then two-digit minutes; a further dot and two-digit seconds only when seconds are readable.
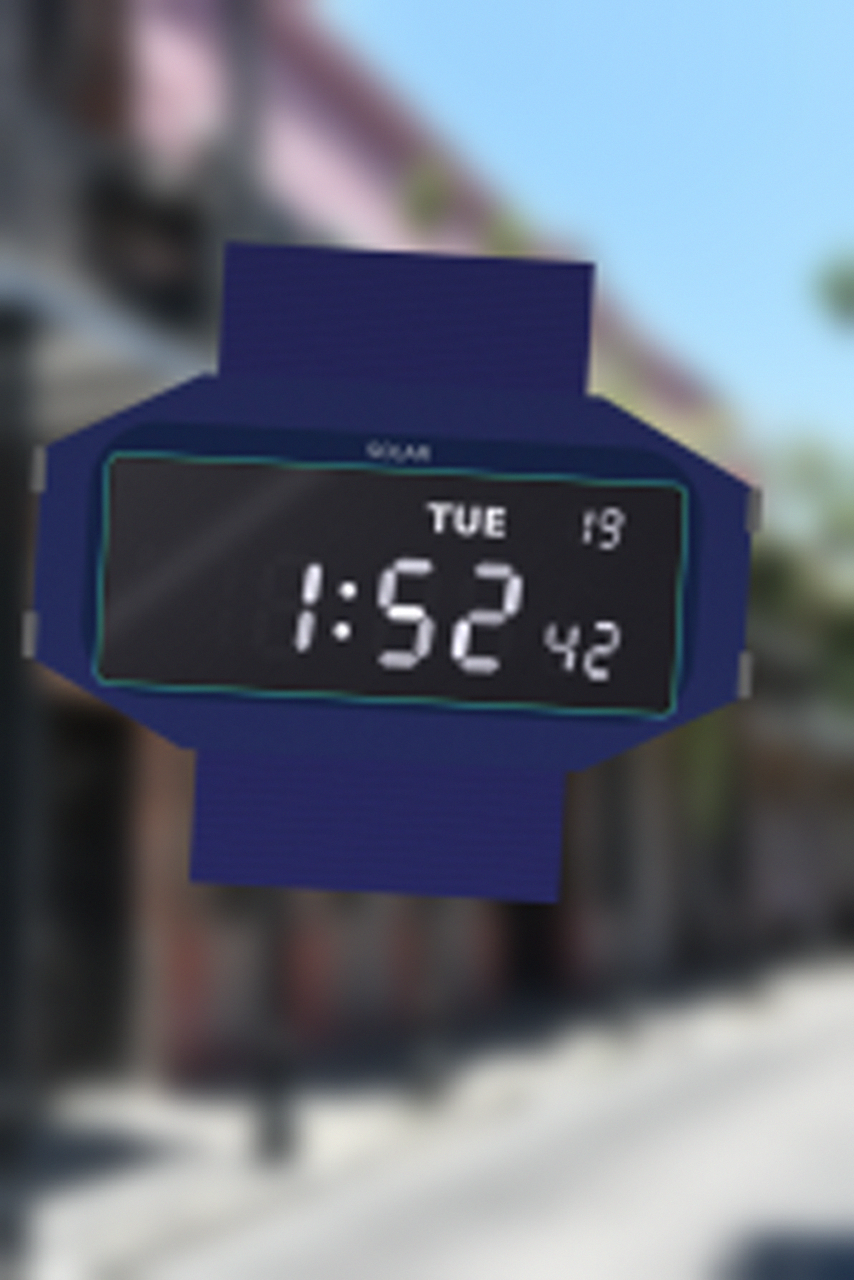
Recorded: 1.52.42
